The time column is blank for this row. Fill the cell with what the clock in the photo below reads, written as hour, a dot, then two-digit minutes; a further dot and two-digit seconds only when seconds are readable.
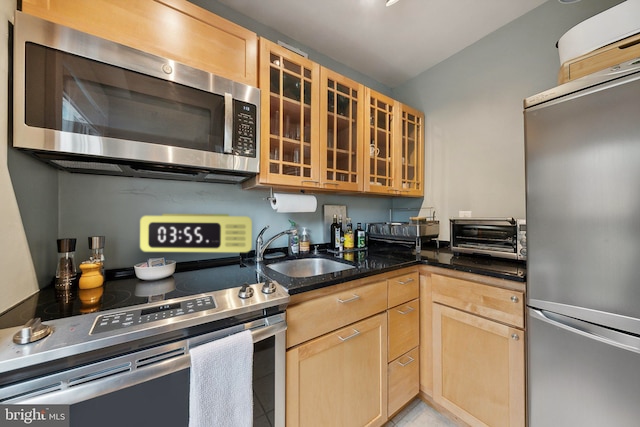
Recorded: 3.55
